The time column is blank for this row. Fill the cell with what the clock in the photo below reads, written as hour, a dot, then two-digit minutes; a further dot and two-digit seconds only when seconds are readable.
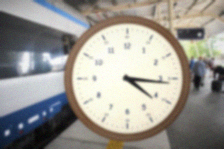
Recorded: 4.16
